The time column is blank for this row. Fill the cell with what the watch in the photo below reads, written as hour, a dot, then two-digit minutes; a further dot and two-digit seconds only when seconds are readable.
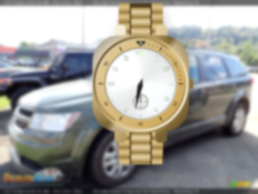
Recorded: 6.32
